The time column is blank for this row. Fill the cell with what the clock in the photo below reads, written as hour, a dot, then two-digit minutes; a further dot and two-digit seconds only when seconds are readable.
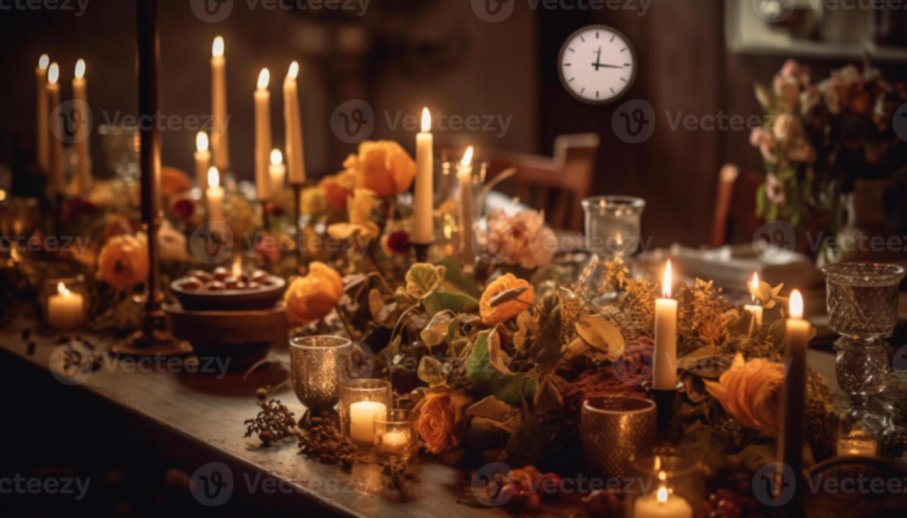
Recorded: 12.16
